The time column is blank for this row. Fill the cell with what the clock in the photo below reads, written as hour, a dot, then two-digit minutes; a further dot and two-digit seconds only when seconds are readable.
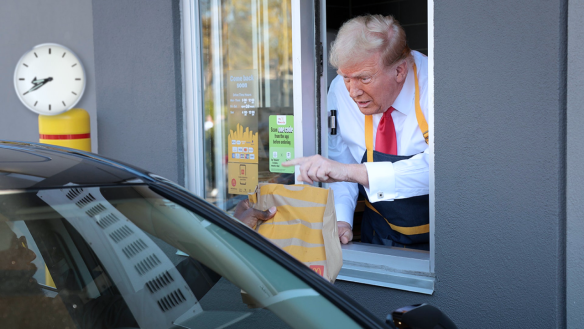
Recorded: 8.40
